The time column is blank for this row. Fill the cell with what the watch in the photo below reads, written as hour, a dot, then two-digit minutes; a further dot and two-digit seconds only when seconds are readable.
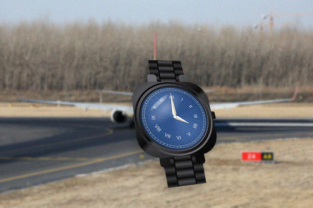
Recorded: 4.00
